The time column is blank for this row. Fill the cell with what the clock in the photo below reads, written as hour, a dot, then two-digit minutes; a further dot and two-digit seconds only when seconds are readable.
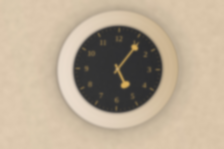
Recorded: 5.06
